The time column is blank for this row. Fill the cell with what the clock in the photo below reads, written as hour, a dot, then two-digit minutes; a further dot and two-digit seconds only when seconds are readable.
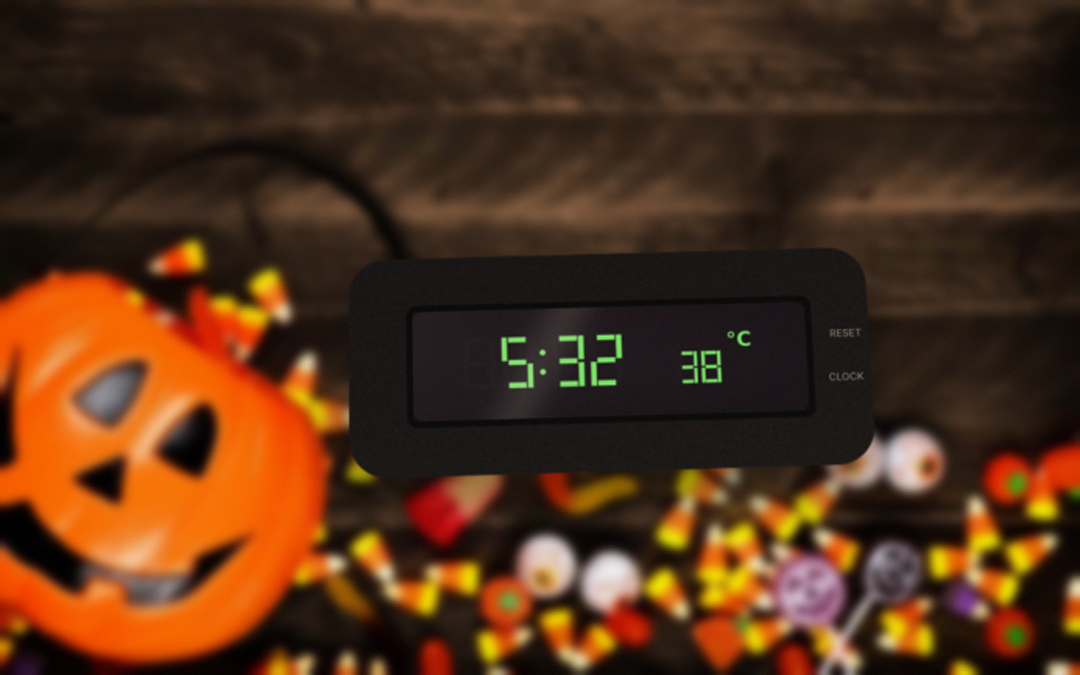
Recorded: 5.32
